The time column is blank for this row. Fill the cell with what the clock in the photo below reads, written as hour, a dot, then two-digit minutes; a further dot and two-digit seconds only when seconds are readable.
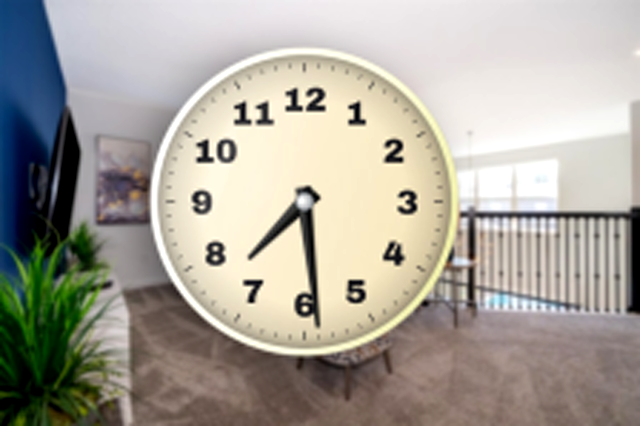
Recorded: 7.29
